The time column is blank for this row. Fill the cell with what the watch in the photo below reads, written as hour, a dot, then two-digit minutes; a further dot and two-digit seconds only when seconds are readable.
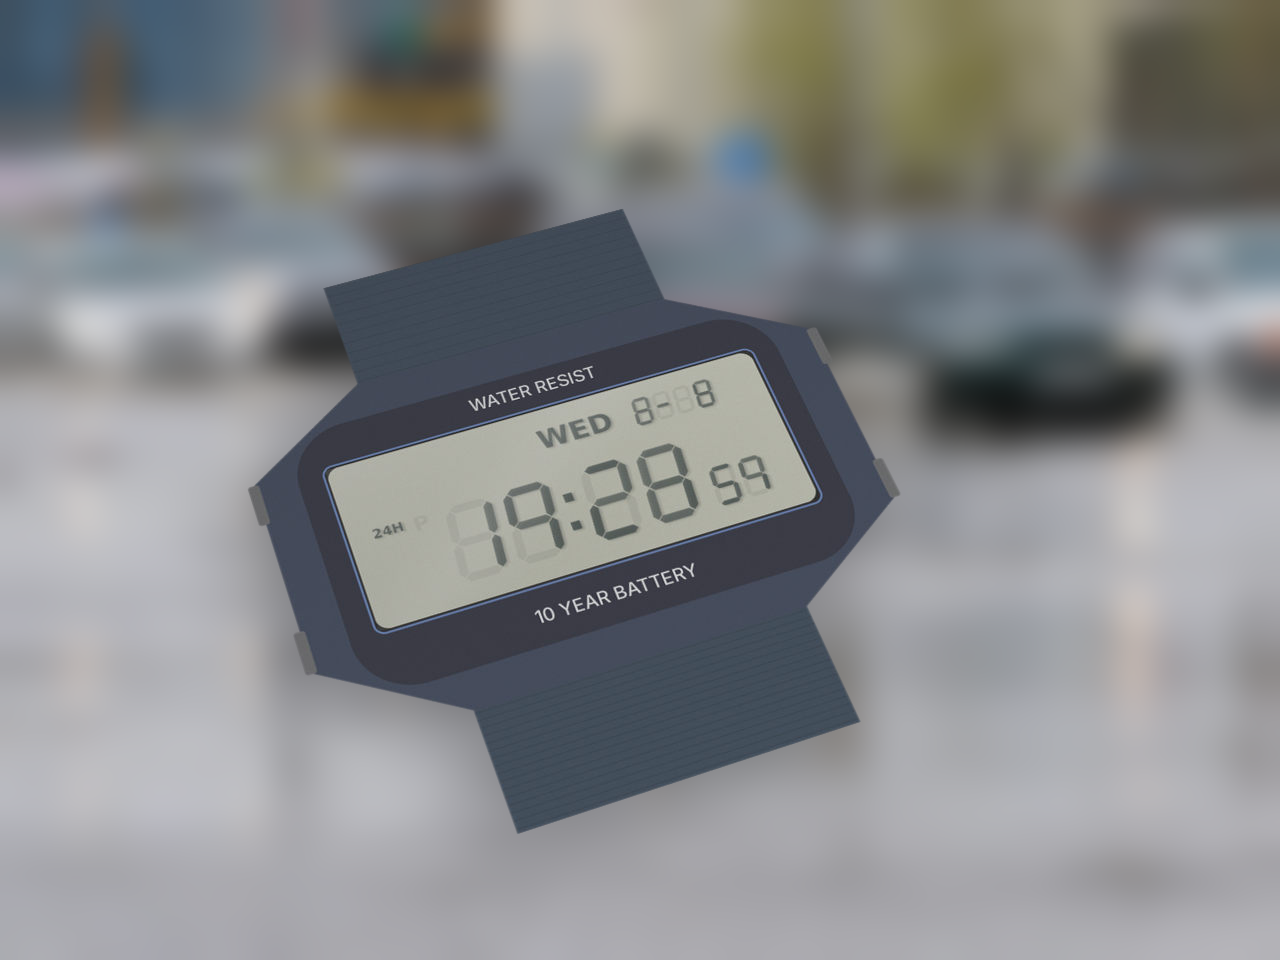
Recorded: 19.28.59
